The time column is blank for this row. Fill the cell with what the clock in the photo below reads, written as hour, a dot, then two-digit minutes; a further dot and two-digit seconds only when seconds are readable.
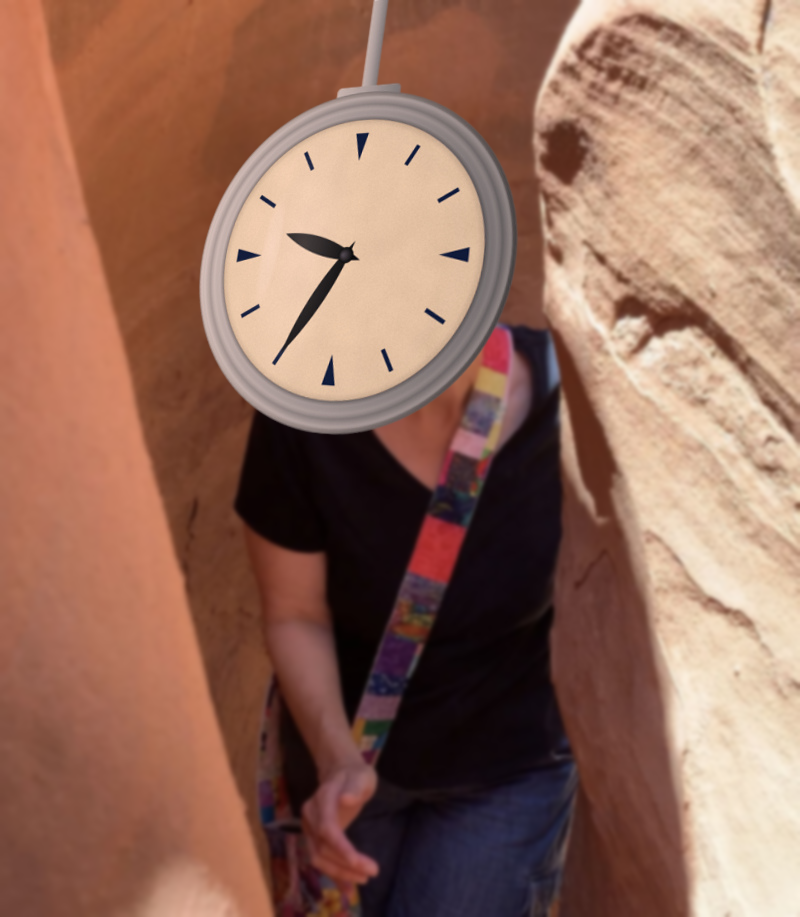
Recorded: 9.35
